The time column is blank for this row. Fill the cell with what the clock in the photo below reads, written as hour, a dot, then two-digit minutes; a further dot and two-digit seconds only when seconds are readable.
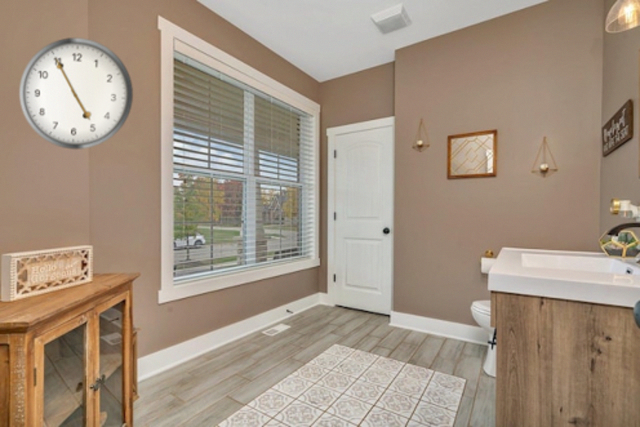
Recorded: 4.55
